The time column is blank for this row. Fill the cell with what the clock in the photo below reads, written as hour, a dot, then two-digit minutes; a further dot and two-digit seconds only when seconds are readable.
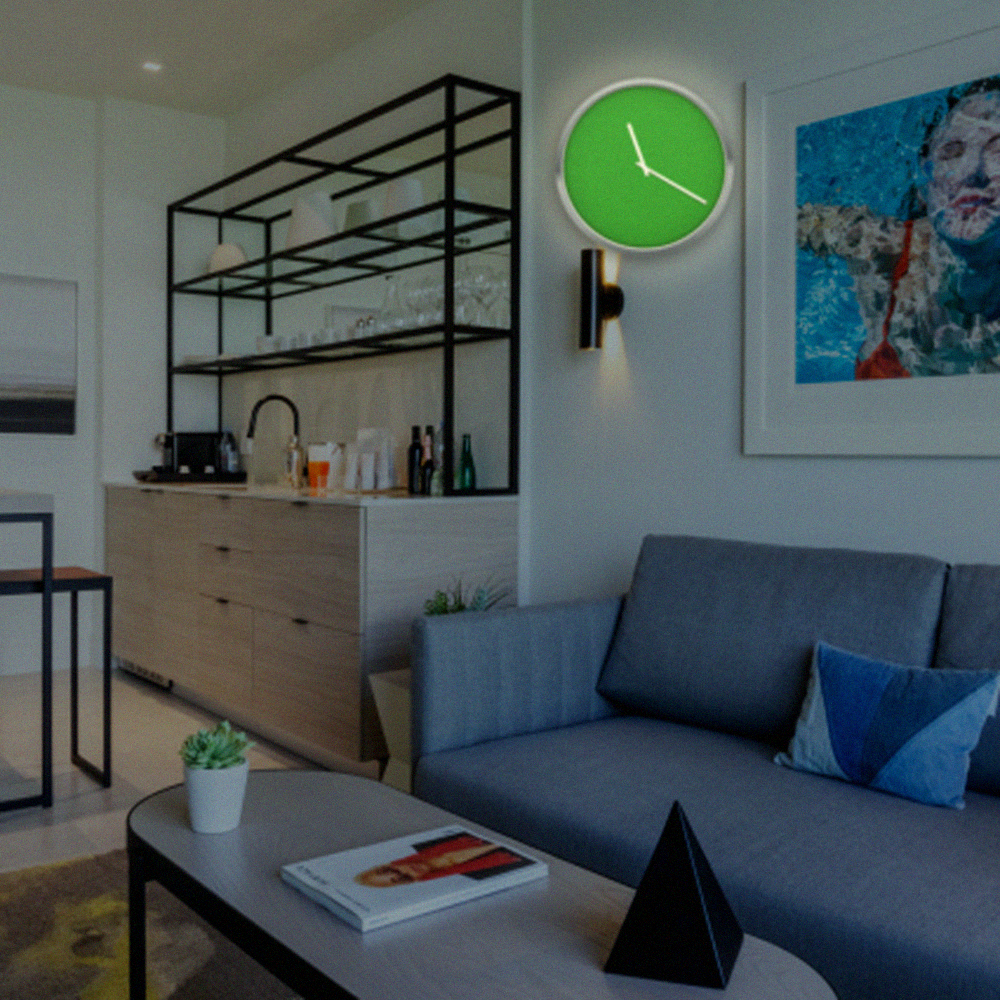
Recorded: 11.20
